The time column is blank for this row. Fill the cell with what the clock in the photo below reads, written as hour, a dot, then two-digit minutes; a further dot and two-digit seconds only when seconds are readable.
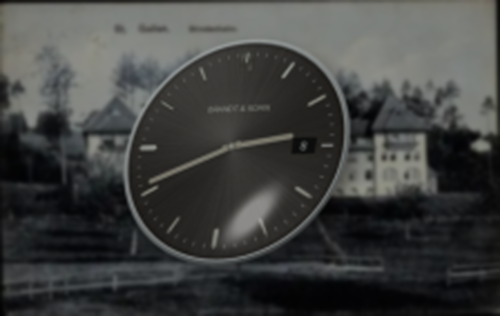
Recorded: 2.41
